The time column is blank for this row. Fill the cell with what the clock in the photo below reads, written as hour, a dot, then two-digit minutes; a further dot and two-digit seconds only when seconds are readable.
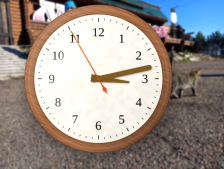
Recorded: 3.12.55
